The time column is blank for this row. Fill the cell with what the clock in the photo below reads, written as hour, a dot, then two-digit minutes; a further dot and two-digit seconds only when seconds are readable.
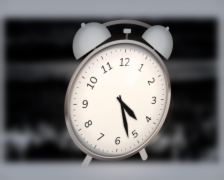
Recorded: 4.27
